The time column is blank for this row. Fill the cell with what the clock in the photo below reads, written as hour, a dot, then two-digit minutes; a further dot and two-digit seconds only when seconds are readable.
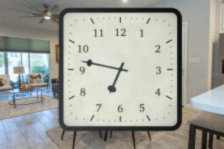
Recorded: 6.47
